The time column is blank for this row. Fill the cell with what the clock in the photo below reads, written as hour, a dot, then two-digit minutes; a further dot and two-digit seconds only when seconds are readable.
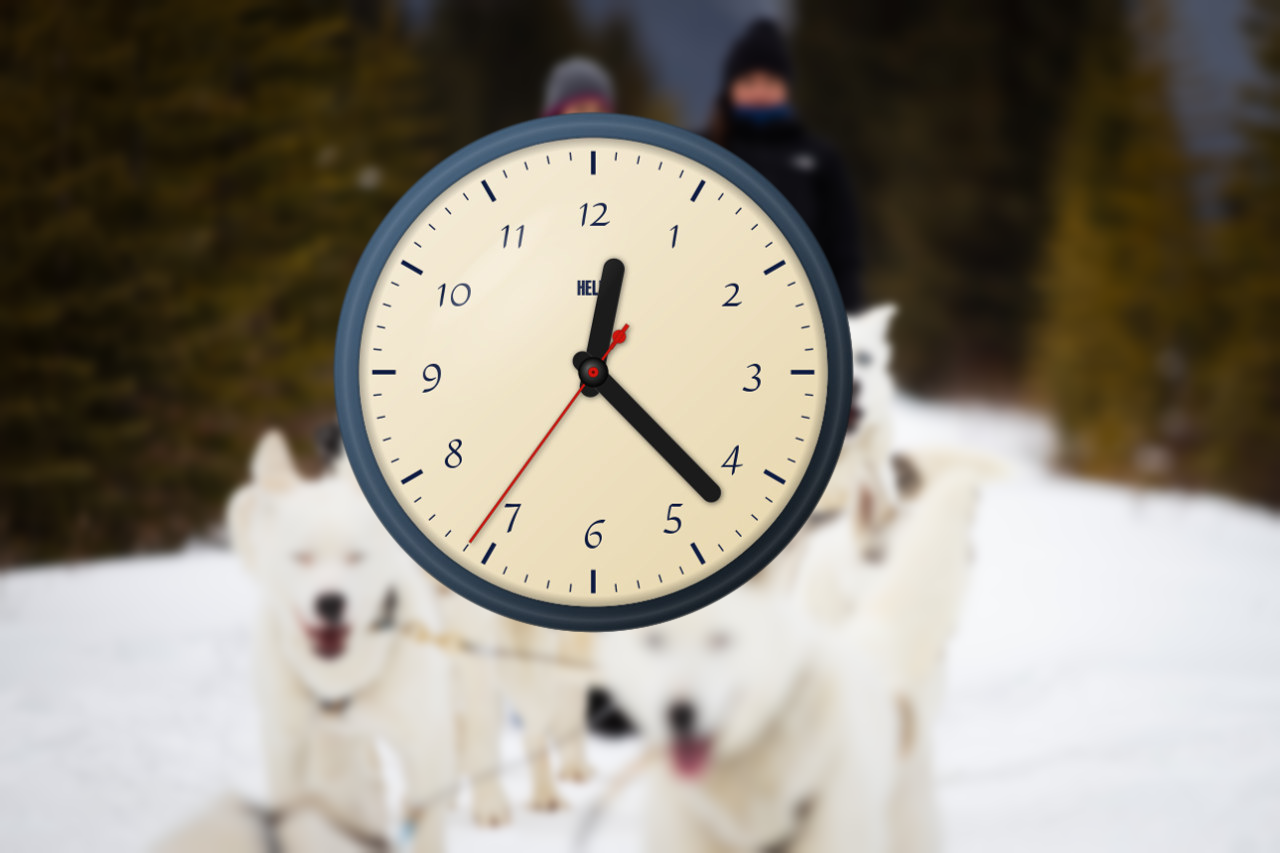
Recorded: 12.22.36
